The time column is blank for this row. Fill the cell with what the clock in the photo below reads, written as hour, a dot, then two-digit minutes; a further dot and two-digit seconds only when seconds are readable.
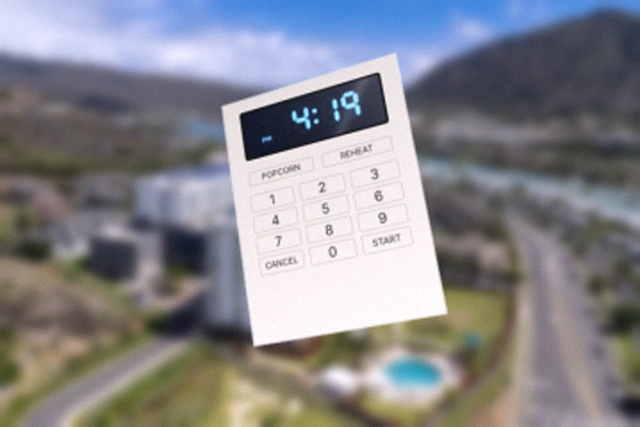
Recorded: 4.19
